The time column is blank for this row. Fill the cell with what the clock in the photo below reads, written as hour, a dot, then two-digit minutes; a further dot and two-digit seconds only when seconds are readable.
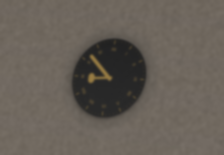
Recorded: 8.52
